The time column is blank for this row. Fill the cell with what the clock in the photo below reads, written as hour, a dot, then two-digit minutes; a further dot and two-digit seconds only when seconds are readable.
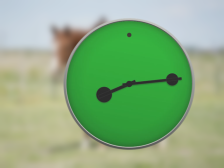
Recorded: 8.14
